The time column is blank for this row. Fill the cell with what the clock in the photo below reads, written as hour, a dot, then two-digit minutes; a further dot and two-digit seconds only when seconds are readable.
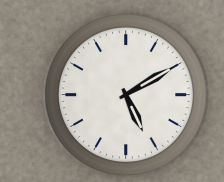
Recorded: 5.10
